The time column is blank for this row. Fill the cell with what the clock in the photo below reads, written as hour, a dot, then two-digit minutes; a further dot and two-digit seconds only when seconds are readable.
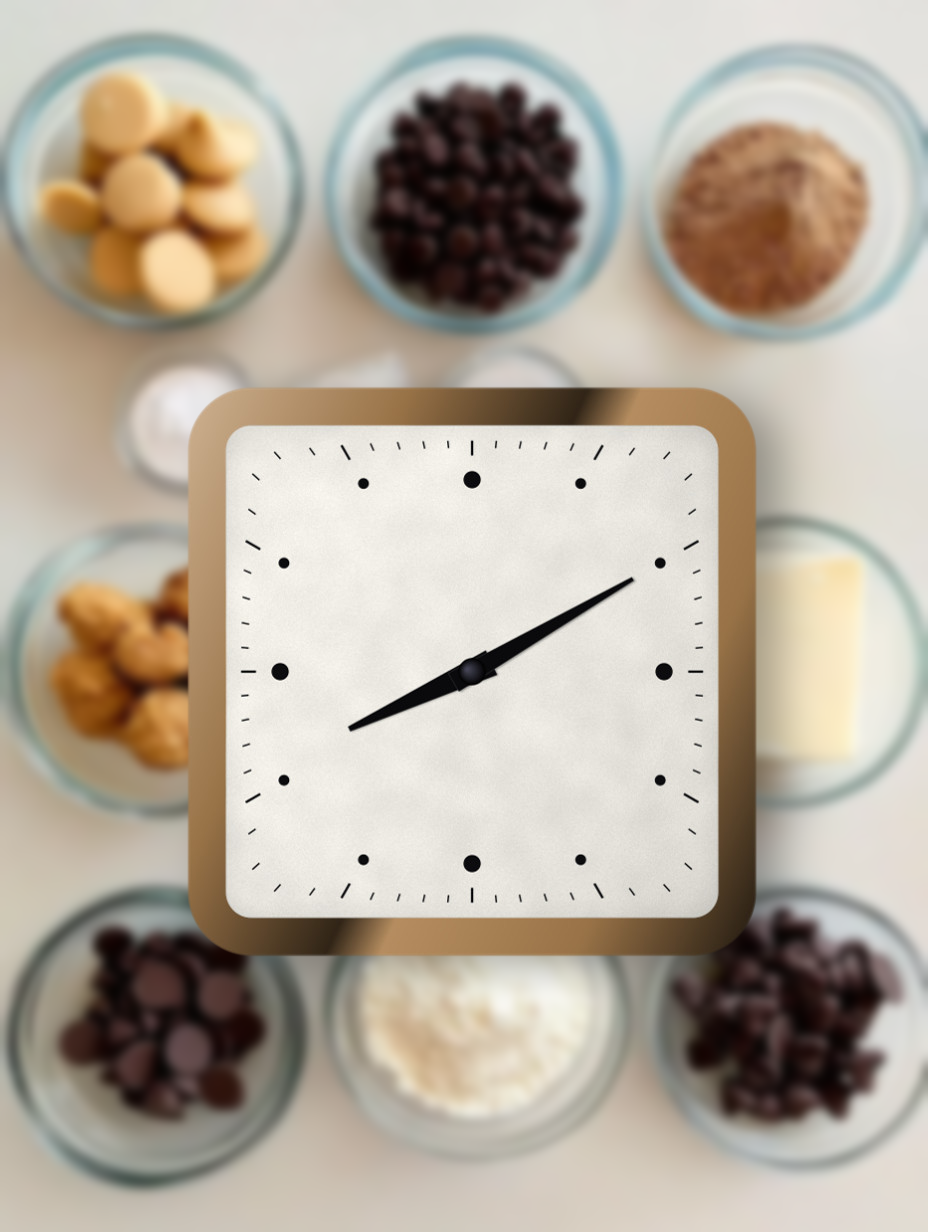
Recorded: 8.10
